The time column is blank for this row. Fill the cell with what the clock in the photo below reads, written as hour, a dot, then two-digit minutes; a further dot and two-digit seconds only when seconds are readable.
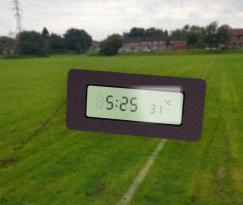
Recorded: 5.25
